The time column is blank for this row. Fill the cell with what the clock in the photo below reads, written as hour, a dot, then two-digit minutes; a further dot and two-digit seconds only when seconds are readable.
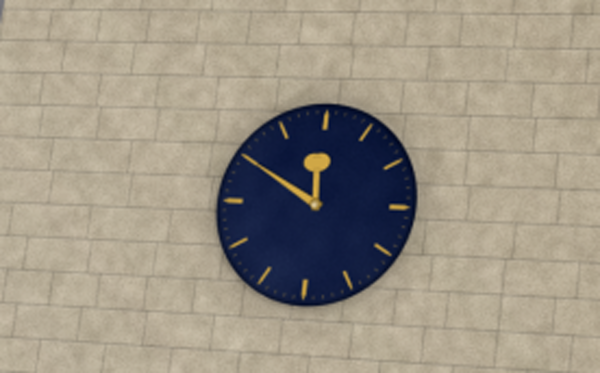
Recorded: 11.50
